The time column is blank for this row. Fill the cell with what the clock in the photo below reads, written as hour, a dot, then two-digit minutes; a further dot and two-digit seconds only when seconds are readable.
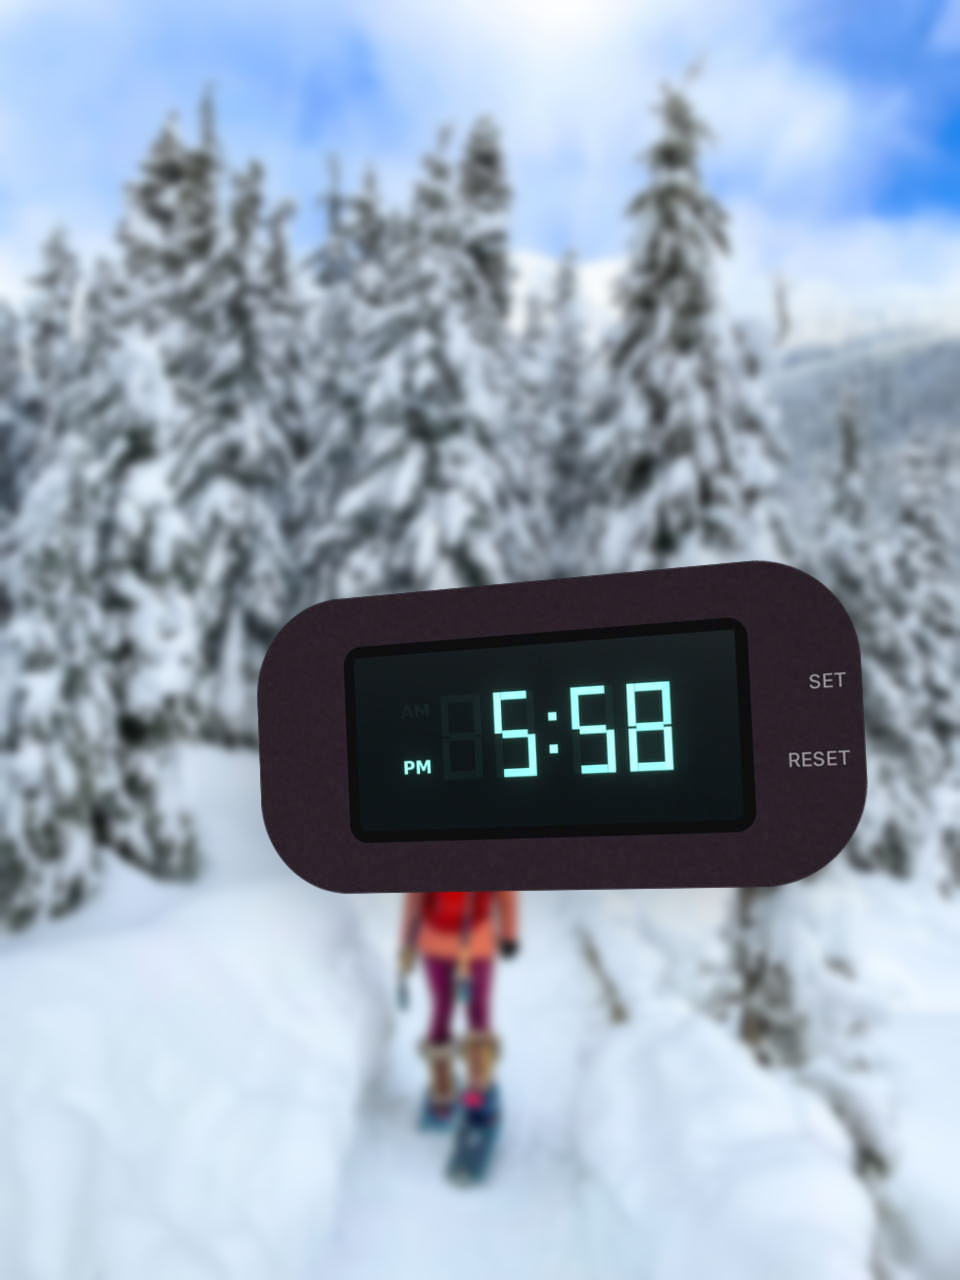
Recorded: 5.58
